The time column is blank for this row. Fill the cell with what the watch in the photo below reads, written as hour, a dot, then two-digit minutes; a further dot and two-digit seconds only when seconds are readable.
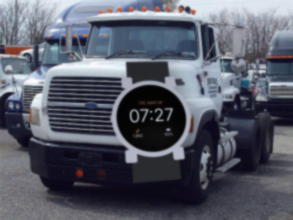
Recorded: 7.27
